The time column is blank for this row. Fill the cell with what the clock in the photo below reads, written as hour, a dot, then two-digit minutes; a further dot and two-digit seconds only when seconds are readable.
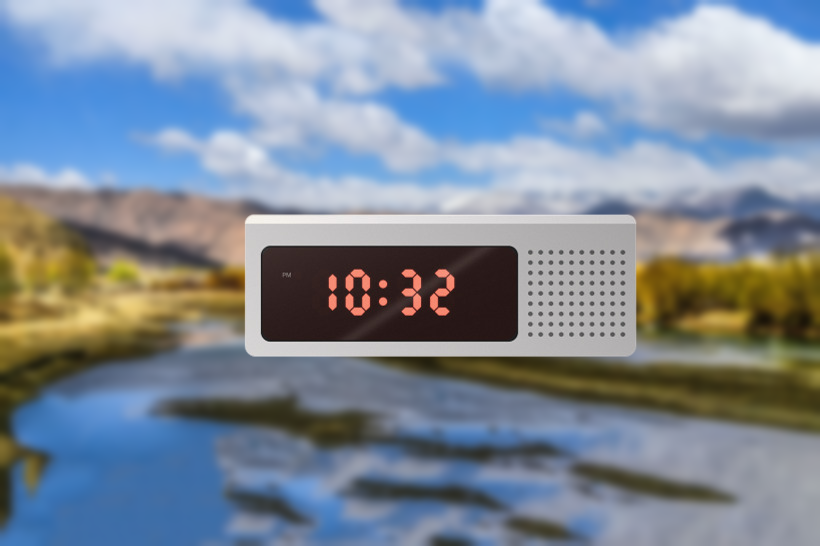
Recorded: 10.32
